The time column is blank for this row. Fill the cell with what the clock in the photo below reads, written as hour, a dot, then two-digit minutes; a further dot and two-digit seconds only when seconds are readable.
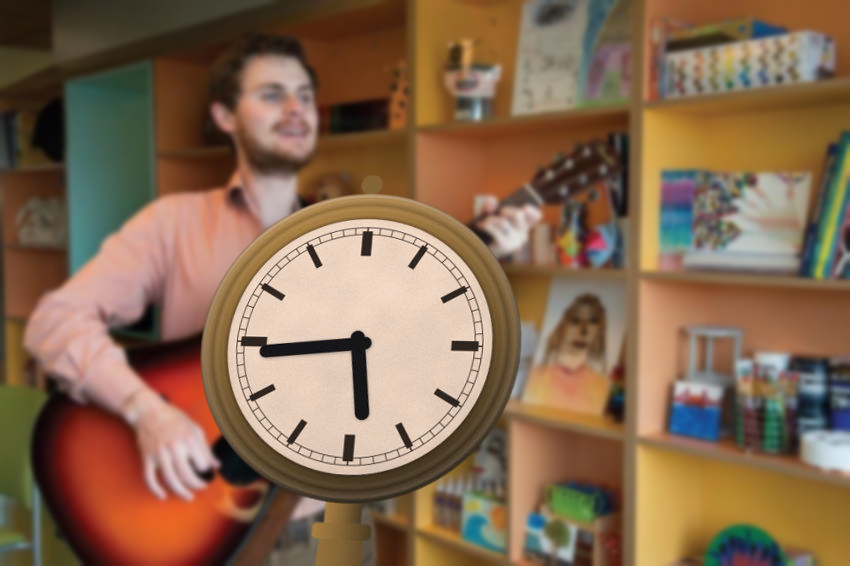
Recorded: 5.44
